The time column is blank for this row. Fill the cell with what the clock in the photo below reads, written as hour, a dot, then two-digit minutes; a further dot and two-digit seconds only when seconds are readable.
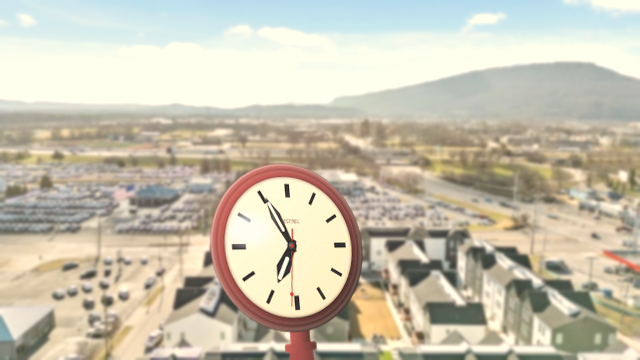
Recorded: 6.55.31
